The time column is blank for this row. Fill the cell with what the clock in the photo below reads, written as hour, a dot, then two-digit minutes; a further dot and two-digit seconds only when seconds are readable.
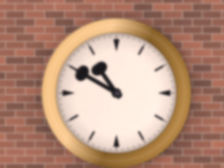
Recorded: 10.50
